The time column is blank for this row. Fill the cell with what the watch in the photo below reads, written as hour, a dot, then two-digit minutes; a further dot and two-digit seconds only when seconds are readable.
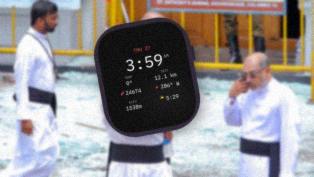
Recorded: 3.59
